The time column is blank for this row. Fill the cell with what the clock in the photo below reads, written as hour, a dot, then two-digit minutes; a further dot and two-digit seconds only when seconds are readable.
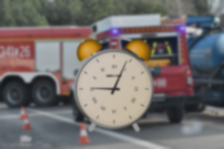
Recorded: 9.04
